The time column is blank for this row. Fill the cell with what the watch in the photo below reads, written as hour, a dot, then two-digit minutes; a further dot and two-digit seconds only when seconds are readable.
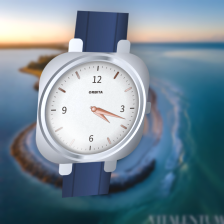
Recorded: 4.18
